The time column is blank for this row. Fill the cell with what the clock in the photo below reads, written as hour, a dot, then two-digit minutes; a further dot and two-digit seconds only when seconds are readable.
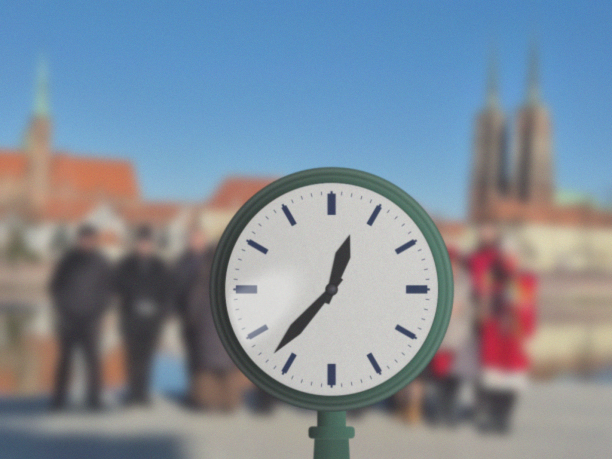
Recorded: 12.37
